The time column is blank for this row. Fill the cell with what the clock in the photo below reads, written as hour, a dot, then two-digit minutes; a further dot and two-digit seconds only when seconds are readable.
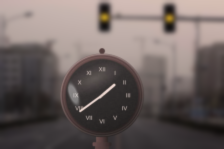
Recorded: 1.39
